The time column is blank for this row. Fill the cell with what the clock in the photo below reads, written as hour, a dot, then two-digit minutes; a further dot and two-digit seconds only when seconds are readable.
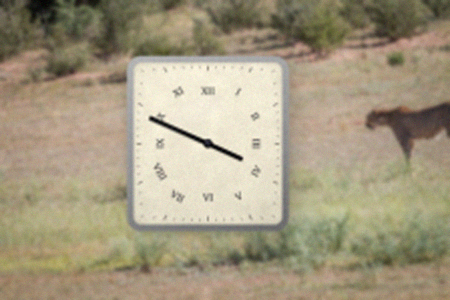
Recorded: 3.49
